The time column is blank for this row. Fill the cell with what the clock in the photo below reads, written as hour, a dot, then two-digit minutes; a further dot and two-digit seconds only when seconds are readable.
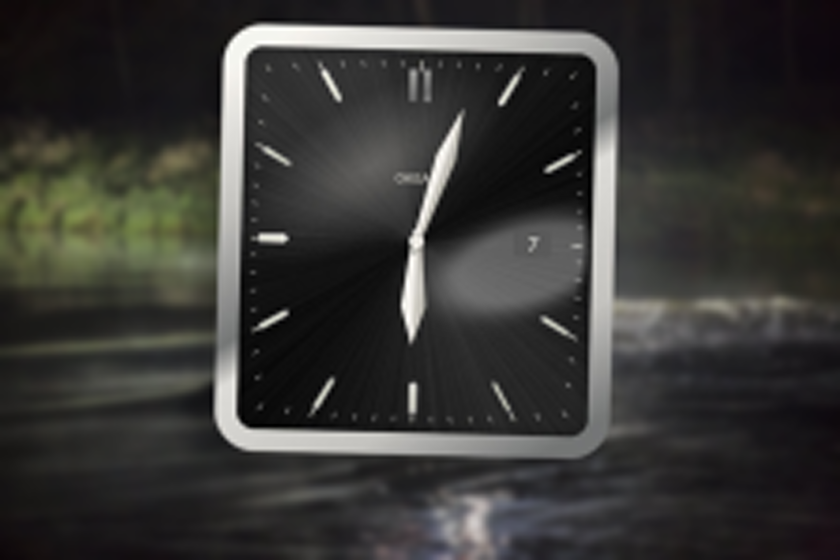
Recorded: 6.03
